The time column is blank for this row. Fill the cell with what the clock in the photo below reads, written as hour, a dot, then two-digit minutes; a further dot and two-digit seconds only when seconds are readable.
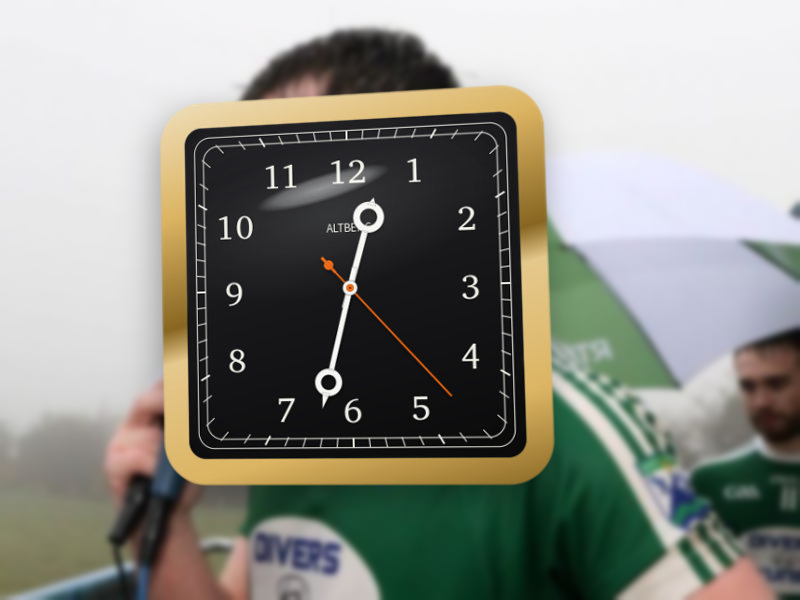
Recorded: 12.32.23
